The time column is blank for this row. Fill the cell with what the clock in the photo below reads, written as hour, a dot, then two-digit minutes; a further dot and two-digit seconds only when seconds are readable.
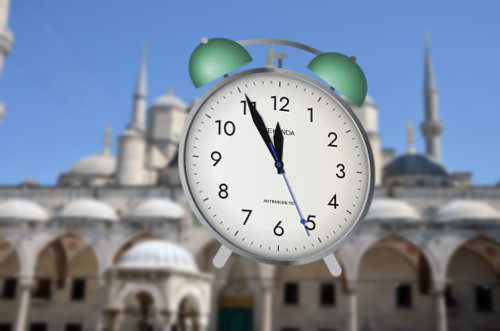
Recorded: 11.55.26
